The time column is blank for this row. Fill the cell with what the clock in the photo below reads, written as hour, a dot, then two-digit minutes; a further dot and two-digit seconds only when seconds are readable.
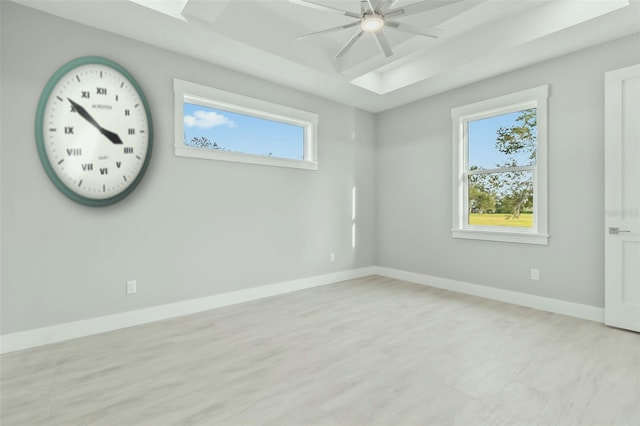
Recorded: 3.51
